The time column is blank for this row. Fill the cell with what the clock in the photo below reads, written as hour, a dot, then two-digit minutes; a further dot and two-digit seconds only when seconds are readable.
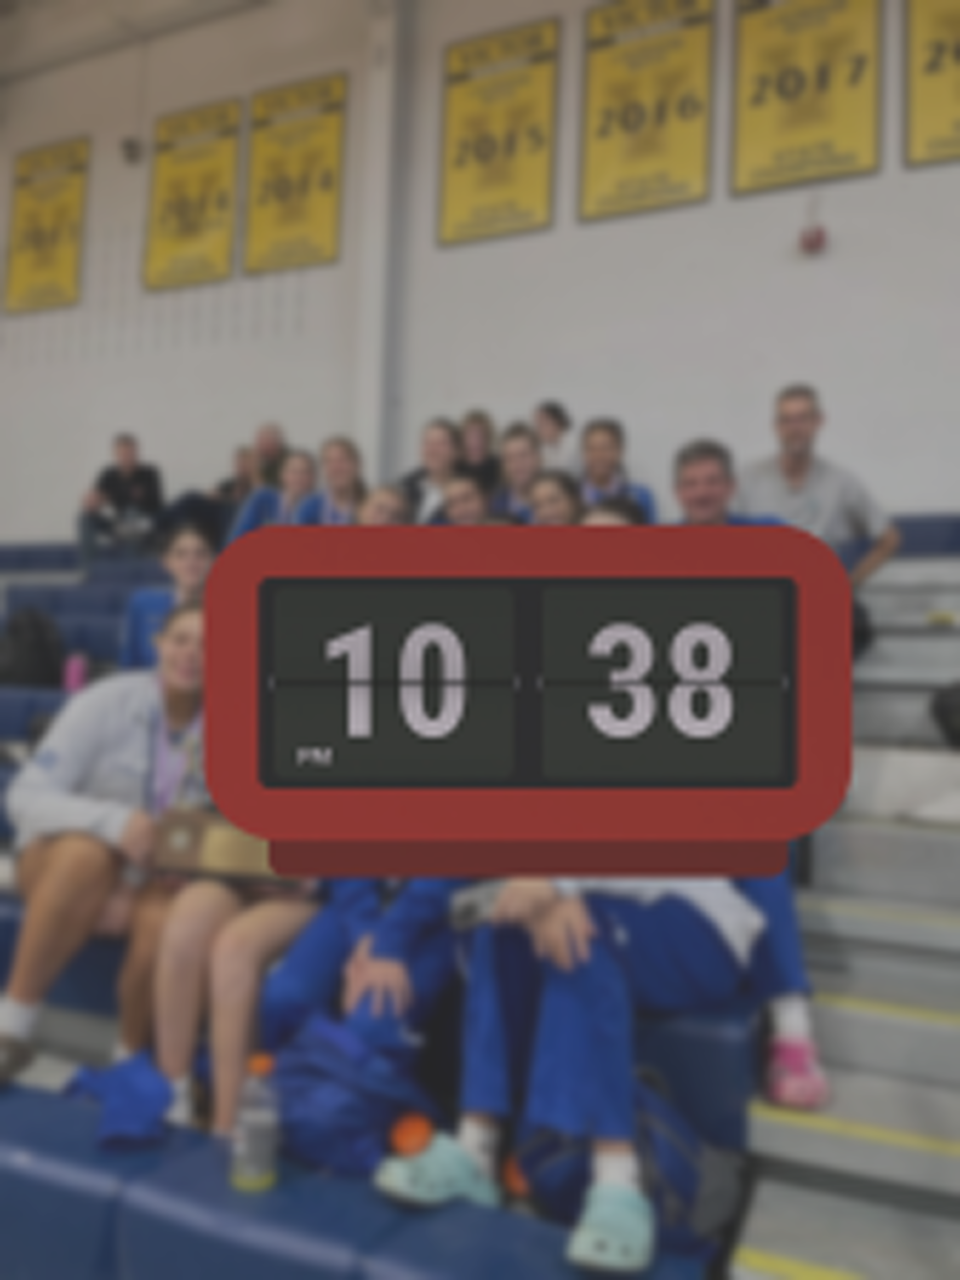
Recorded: 10.38
